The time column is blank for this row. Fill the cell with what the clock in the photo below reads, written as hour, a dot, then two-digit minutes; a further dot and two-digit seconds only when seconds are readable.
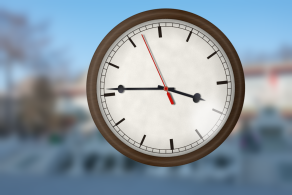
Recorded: 3.45.57
